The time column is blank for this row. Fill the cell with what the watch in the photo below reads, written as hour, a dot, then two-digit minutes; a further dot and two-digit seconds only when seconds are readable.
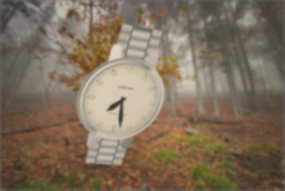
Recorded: 7.28
